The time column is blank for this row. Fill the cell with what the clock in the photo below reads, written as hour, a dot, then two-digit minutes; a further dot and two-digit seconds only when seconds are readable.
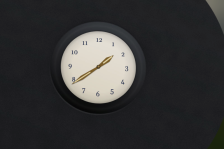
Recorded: 1.39
